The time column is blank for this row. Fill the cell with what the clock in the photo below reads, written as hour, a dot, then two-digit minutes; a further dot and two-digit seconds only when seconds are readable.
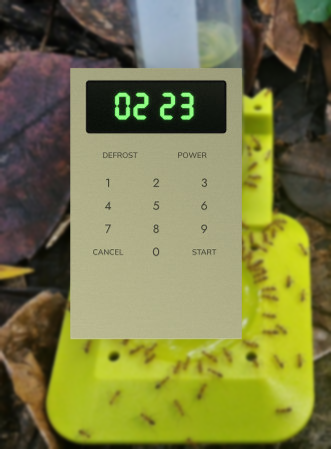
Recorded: 2.23
